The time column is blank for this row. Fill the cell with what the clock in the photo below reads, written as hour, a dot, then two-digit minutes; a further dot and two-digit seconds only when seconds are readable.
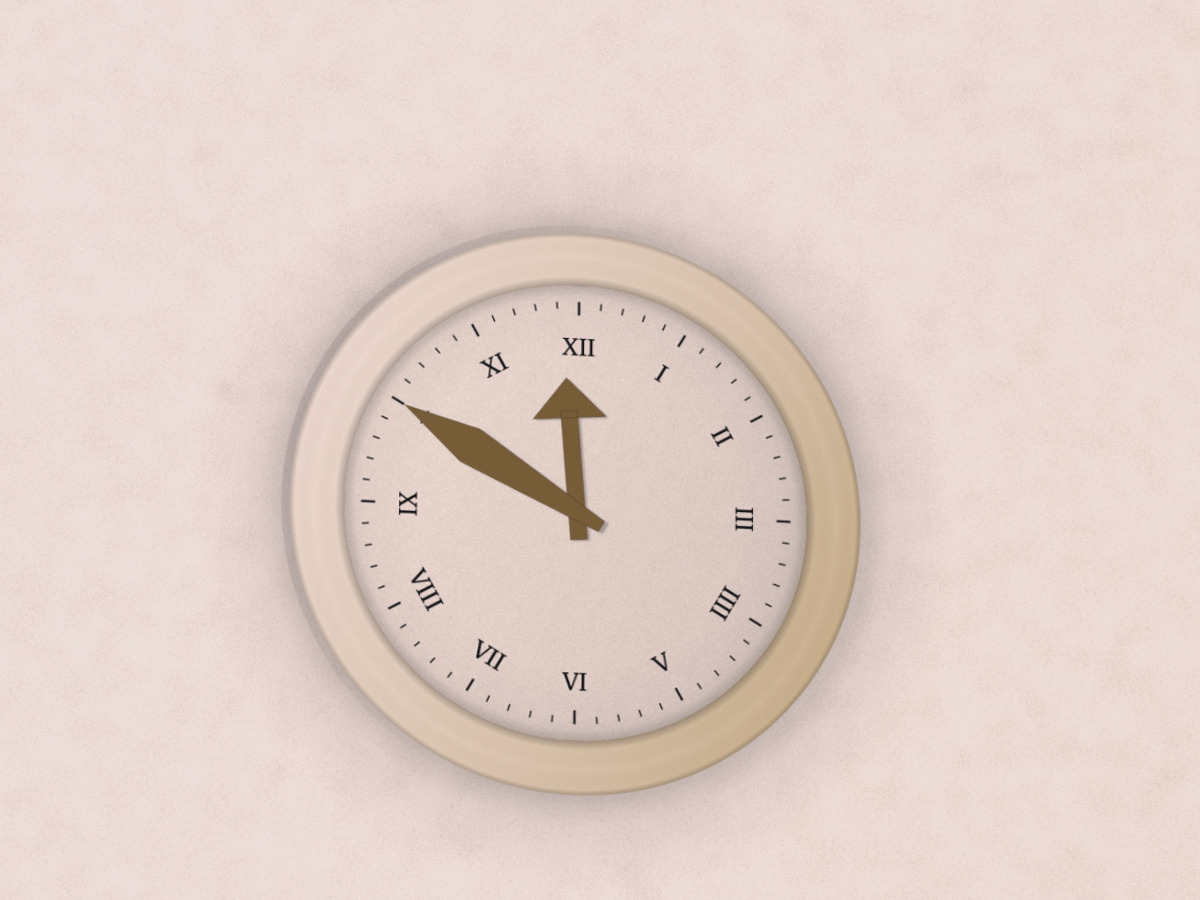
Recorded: 11.50
